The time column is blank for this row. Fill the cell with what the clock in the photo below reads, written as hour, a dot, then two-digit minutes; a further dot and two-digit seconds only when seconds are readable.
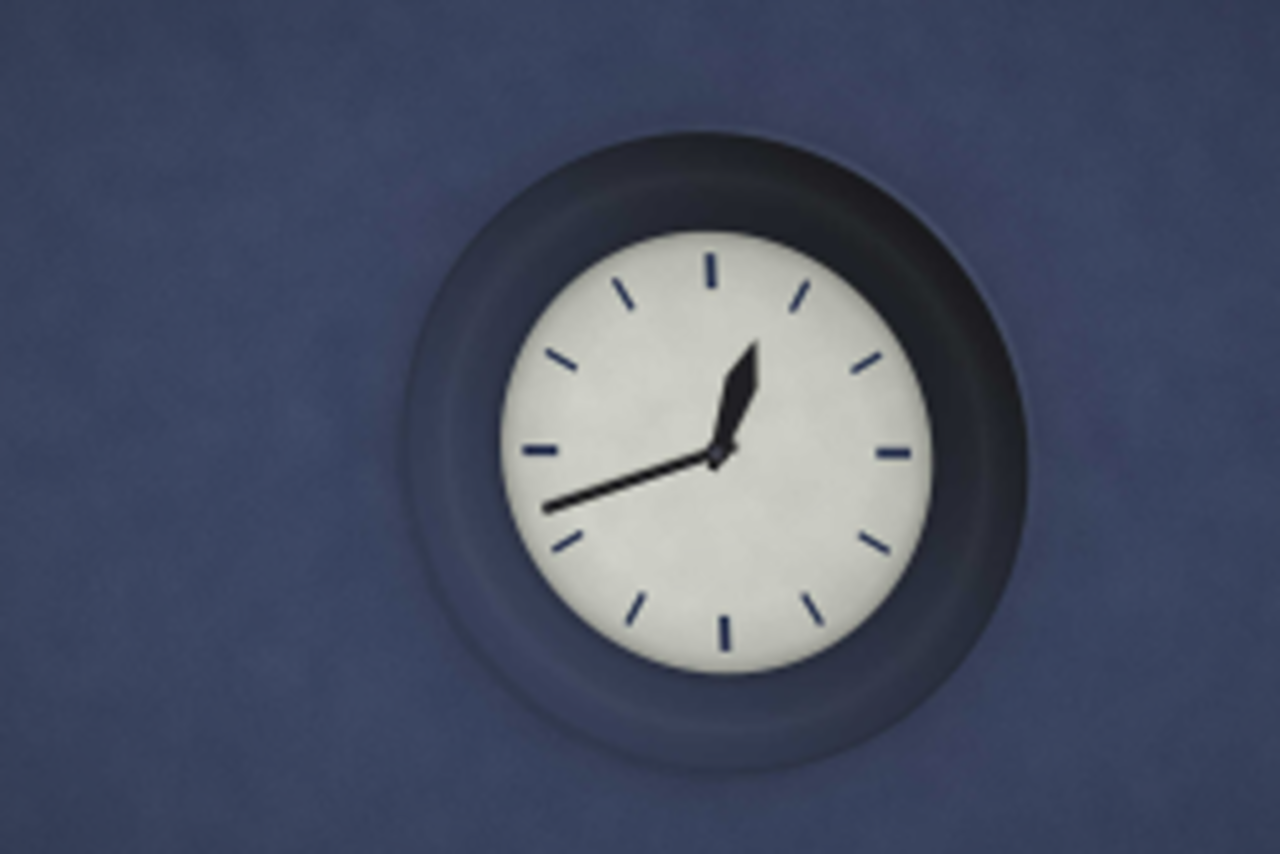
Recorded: 12.42
